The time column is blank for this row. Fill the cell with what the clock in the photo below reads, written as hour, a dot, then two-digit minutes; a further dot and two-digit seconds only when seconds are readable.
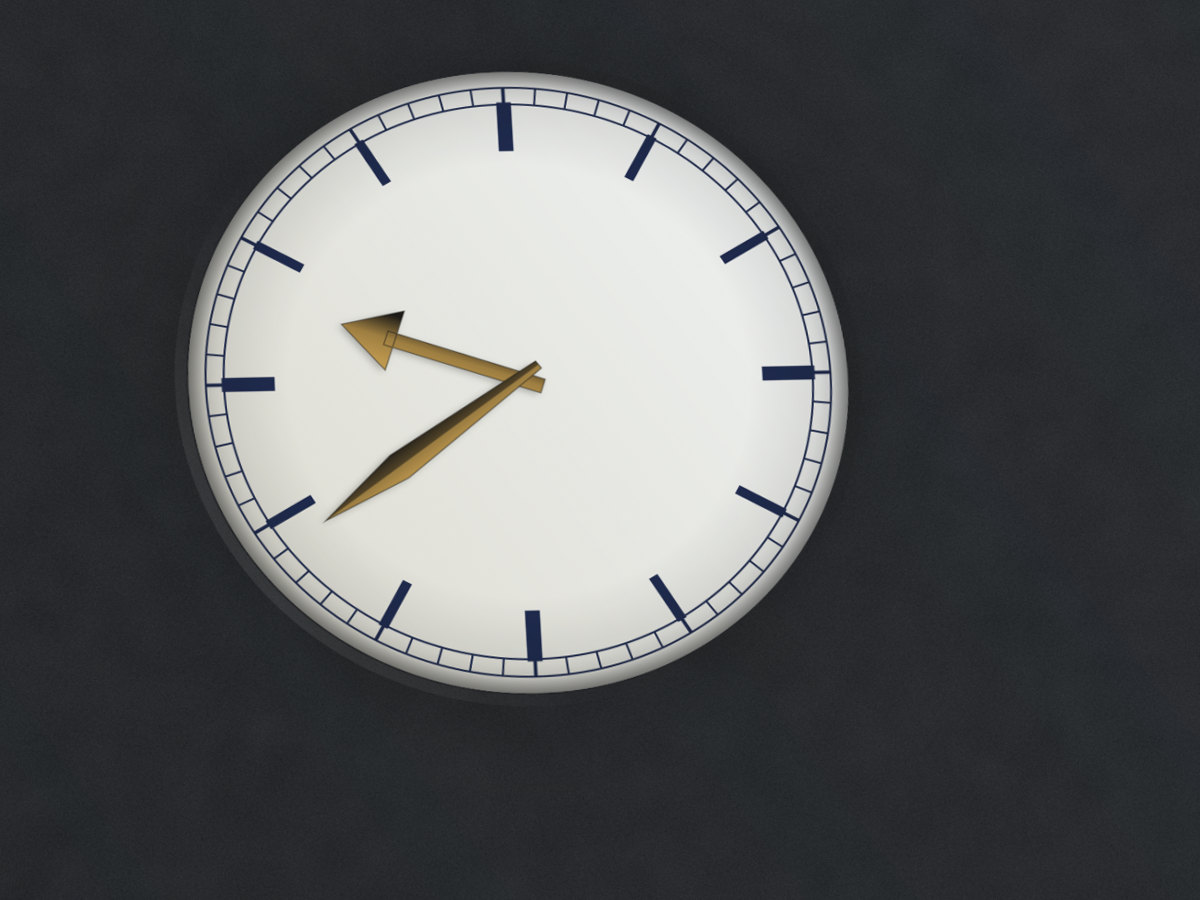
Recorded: 9.39
